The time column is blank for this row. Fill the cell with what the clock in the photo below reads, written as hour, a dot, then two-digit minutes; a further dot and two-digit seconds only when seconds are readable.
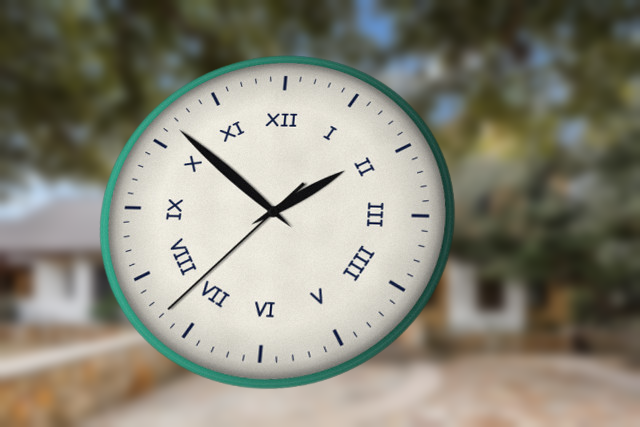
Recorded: 1.51.37
